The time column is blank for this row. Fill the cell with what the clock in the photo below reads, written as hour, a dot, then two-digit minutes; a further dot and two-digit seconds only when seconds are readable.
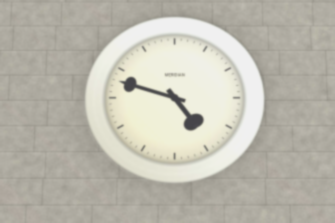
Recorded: 4.48
